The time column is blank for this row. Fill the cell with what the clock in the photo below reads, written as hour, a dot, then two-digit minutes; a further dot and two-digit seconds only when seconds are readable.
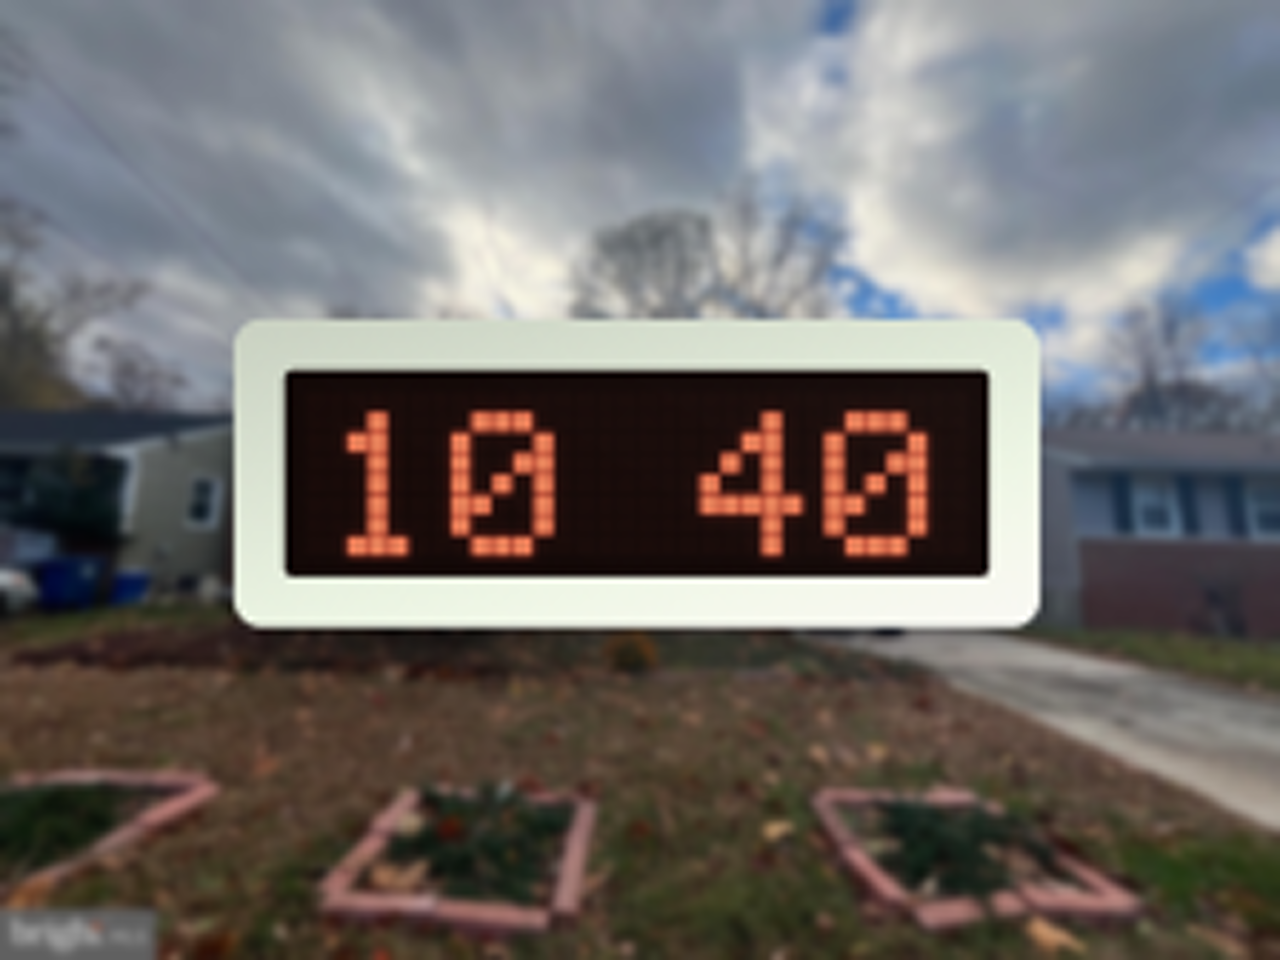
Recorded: 10.40
